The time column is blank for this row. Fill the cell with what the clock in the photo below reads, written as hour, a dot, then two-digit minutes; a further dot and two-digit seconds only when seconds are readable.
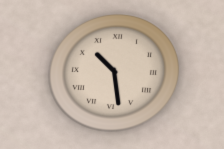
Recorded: 10.28
